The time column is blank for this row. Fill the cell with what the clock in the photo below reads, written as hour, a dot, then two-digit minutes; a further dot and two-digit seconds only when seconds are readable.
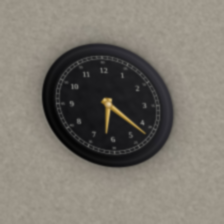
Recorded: 6.22
